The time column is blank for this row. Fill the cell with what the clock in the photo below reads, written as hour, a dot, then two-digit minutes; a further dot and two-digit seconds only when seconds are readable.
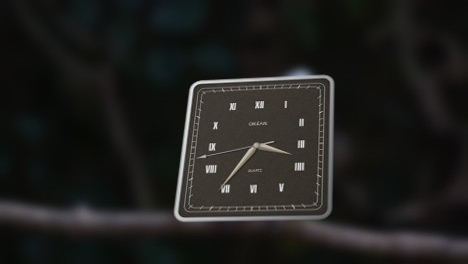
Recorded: 3.35.43
